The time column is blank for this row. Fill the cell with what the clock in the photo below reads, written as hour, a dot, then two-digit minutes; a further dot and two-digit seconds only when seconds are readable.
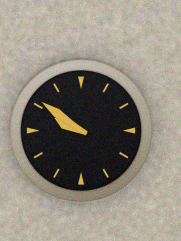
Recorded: 9.51
